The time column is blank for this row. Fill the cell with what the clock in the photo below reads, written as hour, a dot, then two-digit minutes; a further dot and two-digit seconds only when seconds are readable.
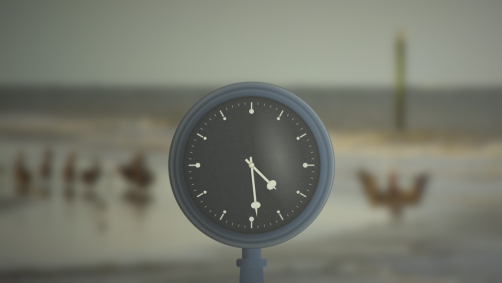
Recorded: 4.29
